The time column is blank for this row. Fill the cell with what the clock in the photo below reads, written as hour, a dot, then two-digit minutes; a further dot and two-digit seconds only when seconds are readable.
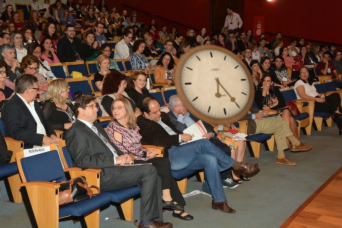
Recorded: 6.25
